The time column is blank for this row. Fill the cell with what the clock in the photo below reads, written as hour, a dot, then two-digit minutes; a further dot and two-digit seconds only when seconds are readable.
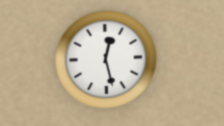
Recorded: 12.28
